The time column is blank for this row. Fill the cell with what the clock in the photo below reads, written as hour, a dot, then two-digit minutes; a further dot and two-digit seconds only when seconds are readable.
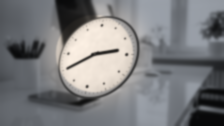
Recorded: 2.40
